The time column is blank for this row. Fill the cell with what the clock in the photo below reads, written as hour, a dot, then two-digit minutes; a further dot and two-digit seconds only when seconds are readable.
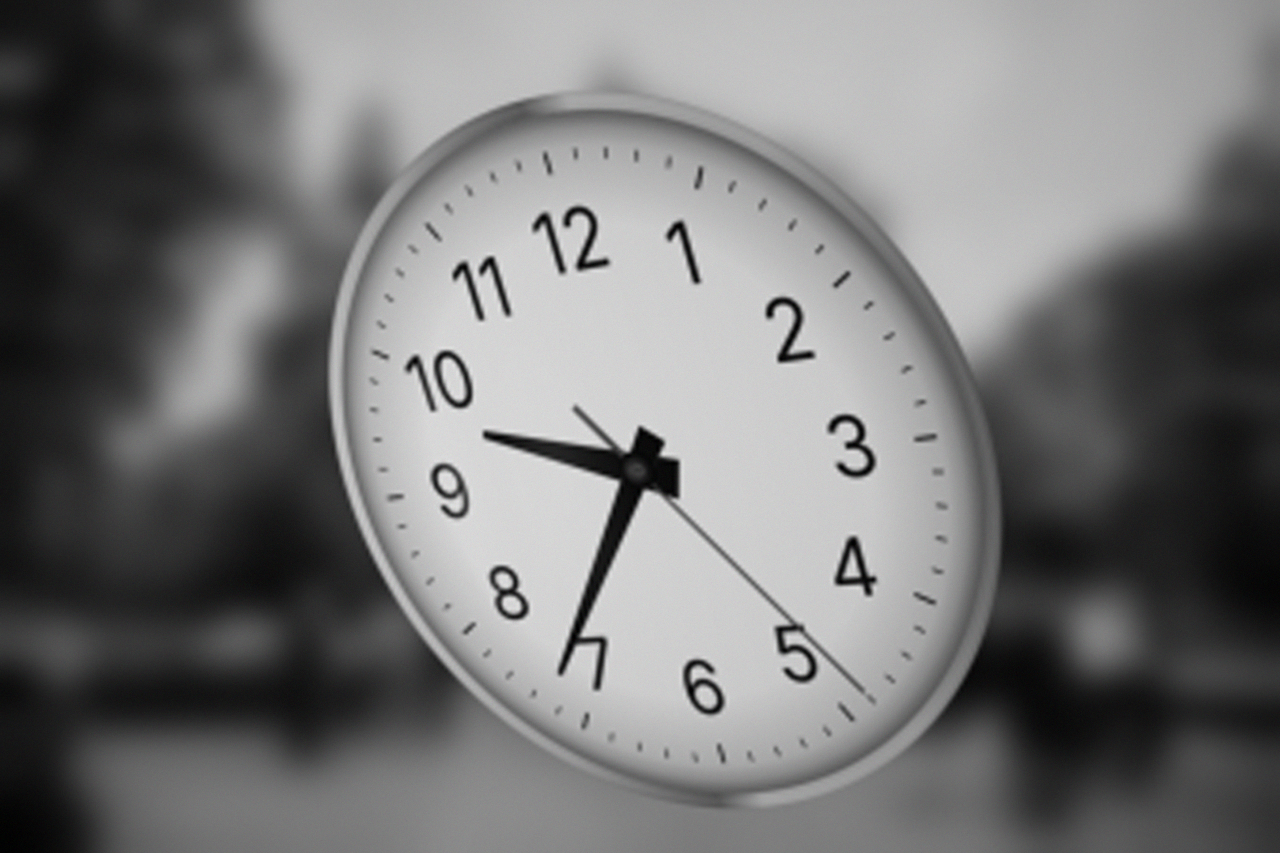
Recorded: 9.36.24
